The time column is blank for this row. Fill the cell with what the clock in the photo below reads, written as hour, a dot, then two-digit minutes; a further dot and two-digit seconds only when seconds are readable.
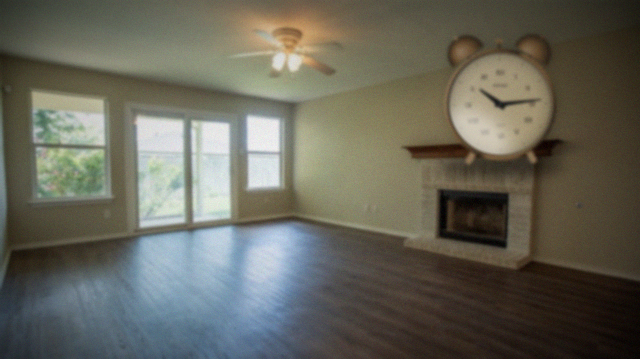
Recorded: 10.14
